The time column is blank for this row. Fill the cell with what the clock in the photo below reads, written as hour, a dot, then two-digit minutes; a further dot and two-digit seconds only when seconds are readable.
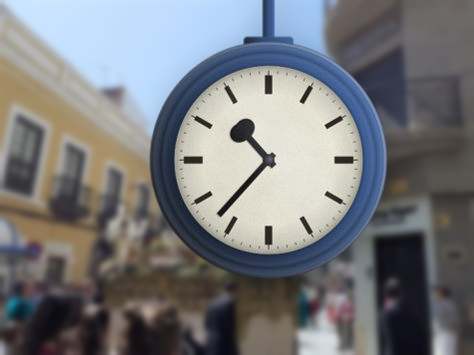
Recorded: 10.37
